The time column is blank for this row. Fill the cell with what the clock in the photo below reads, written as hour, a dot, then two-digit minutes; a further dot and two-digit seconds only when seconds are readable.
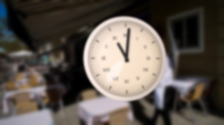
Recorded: 11.01
